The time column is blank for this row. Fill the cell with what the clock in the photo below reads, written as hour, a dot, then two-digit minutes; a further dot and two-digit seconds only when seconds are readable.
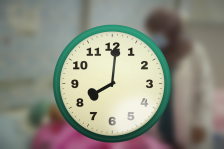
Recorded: 8.01
